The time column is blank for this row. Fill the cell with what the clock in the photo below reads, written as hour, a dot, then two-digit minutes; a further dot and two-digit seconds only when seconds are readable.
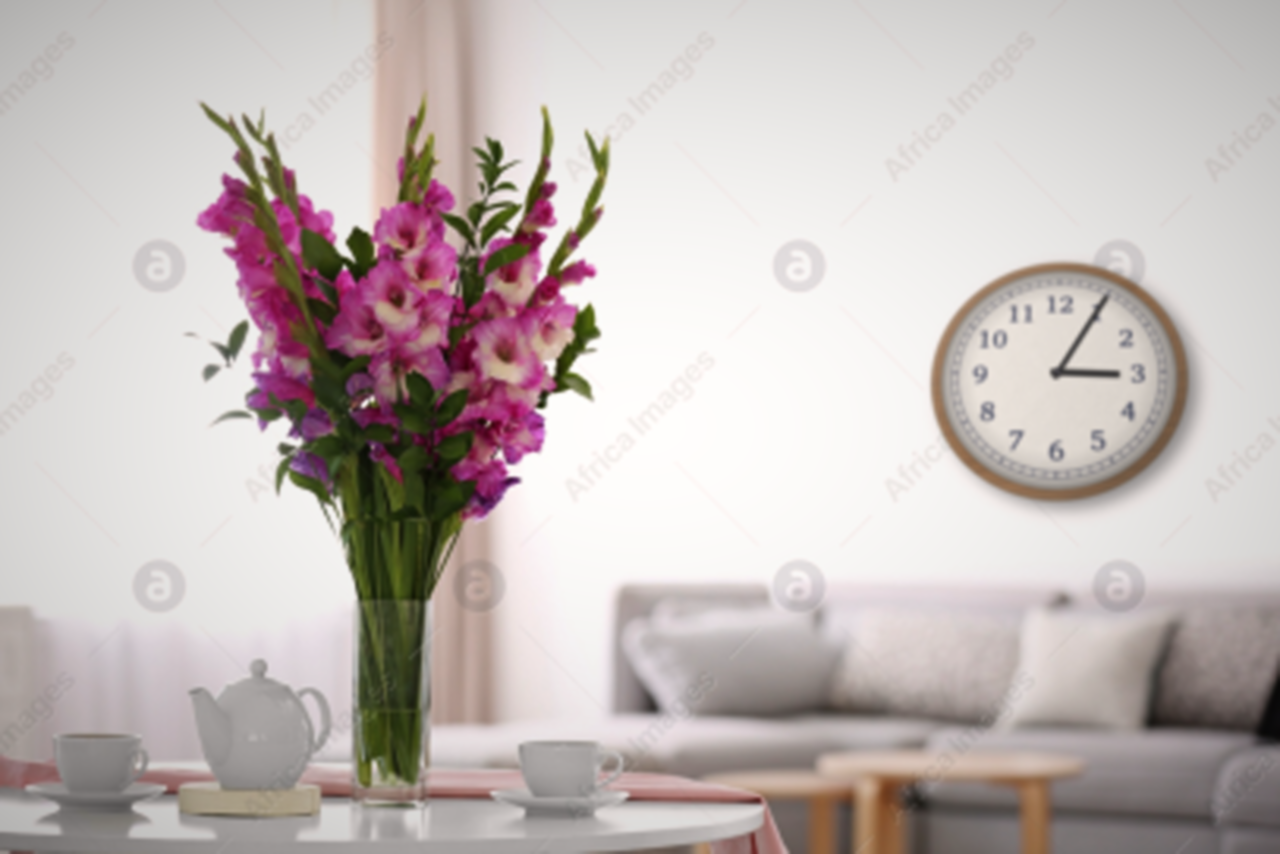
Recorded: 3.05
